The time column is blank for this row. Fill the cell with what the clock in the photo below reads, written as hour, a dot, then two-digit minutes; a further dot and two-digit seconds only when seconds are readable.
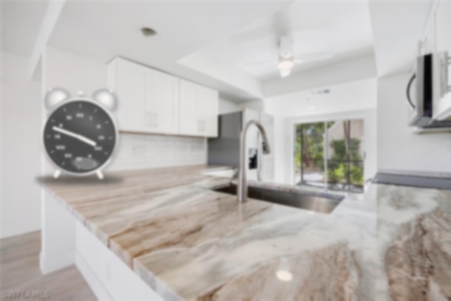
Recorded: 3.48
